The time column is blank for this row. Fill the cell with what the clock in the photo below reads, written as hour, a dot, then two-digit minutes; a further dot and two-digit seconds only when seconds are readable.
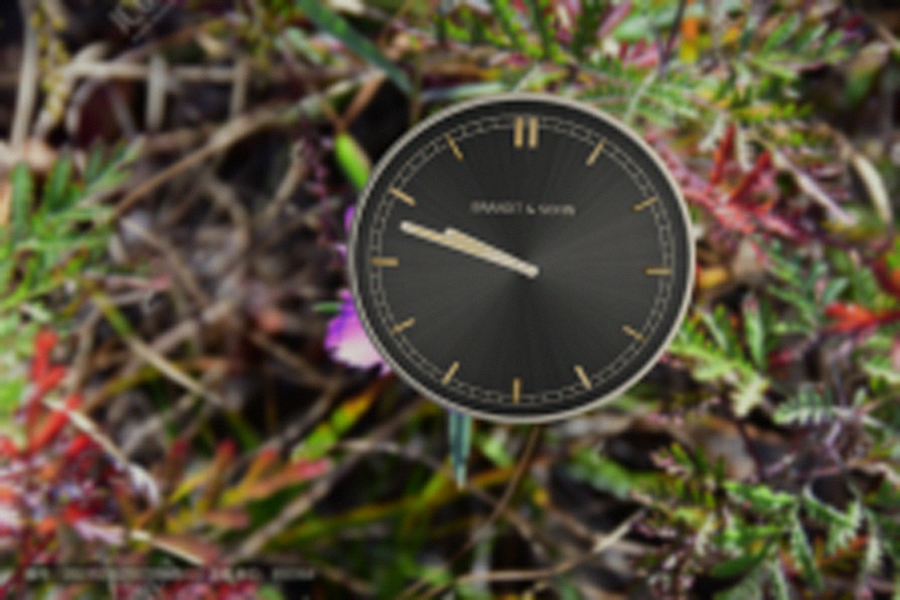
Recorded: 9.48
